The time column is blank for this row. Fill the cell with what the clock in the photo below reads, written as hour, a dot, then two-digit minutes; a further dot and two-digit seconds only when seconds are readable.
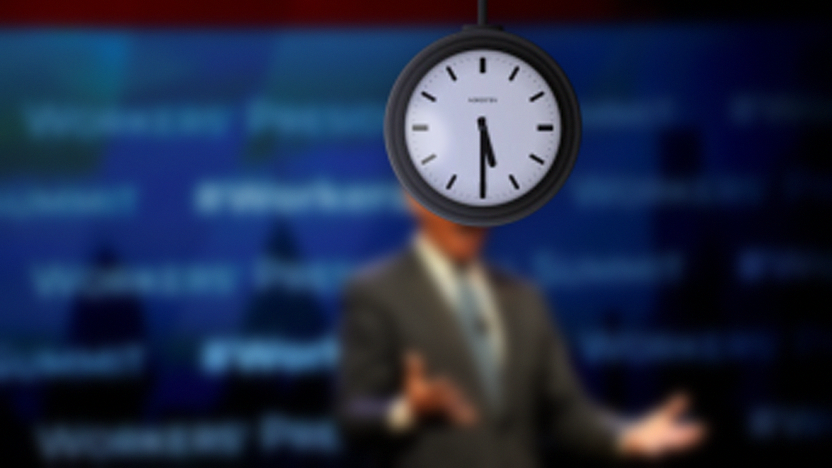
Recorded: 5.30
